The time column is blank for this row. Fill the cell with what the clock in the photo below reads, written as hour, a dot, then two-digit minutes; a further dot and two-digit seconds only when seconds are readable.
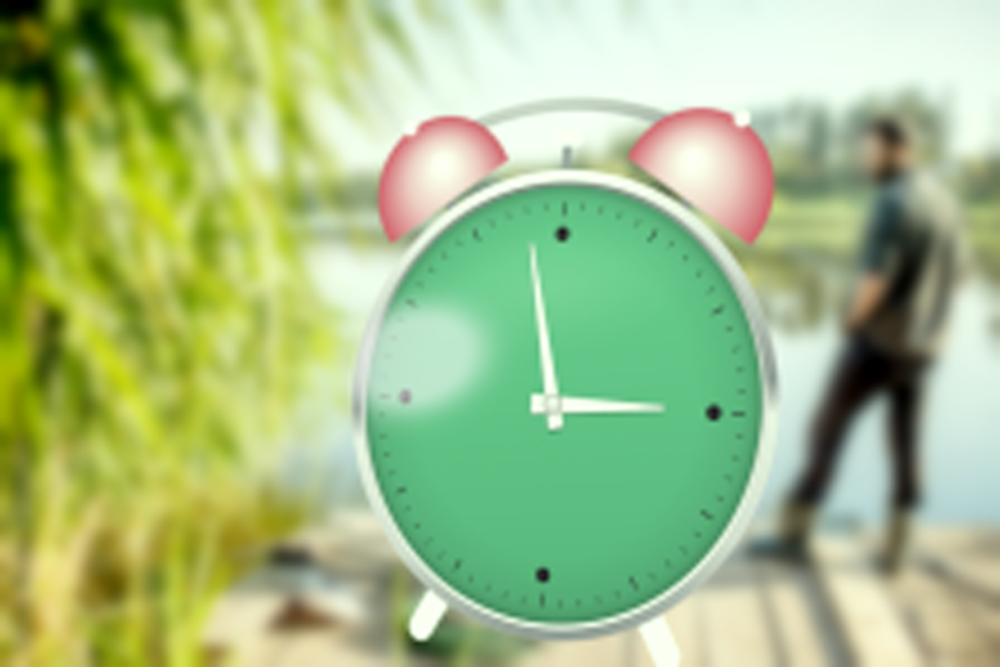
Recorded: 2.58
